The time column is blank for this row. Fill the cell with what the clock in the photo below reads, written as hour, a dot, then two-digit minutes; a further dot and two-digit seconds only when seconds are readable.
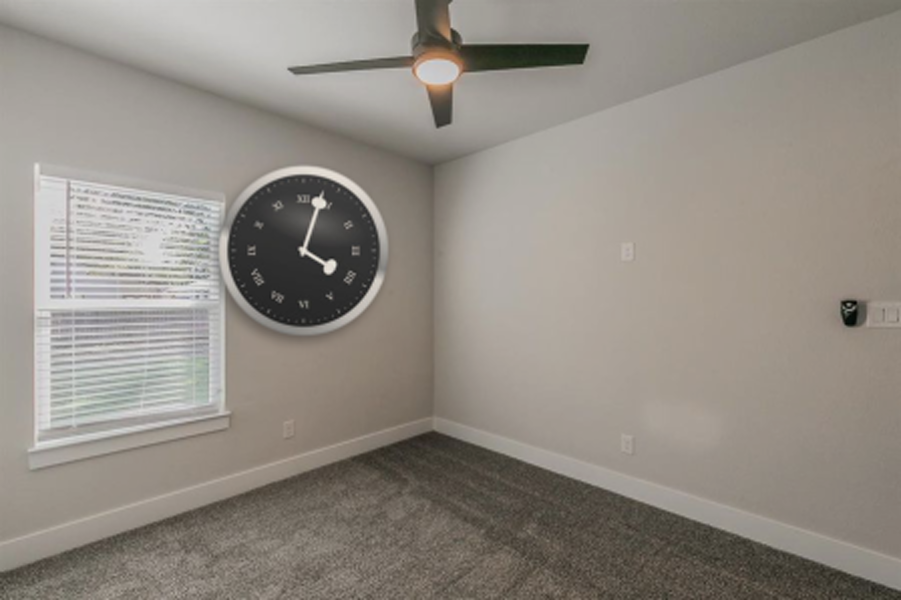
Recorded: 4.03
